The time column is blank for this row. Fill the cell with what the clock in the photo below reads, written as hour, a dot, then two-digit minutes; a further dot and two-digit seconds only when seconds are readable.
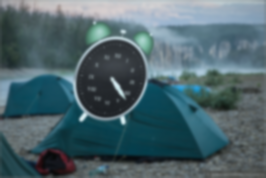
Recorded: 4.22
